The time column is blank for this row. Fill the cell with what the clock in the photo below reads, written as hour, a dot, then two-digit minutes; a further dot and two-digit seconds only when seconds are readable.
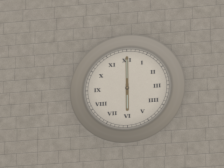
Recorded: 6.00
